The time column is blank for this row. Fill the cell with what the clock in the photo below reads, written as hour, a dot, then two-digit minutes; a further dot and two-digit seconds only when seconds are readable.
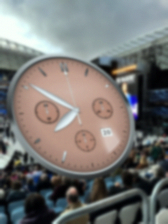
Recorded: 7.51
